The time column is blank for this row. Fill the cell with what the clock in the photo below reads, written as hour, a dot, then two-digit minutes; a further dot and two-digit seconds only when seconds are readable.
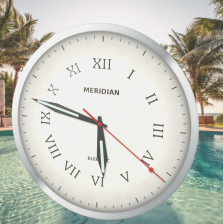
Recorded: 5.47.21
